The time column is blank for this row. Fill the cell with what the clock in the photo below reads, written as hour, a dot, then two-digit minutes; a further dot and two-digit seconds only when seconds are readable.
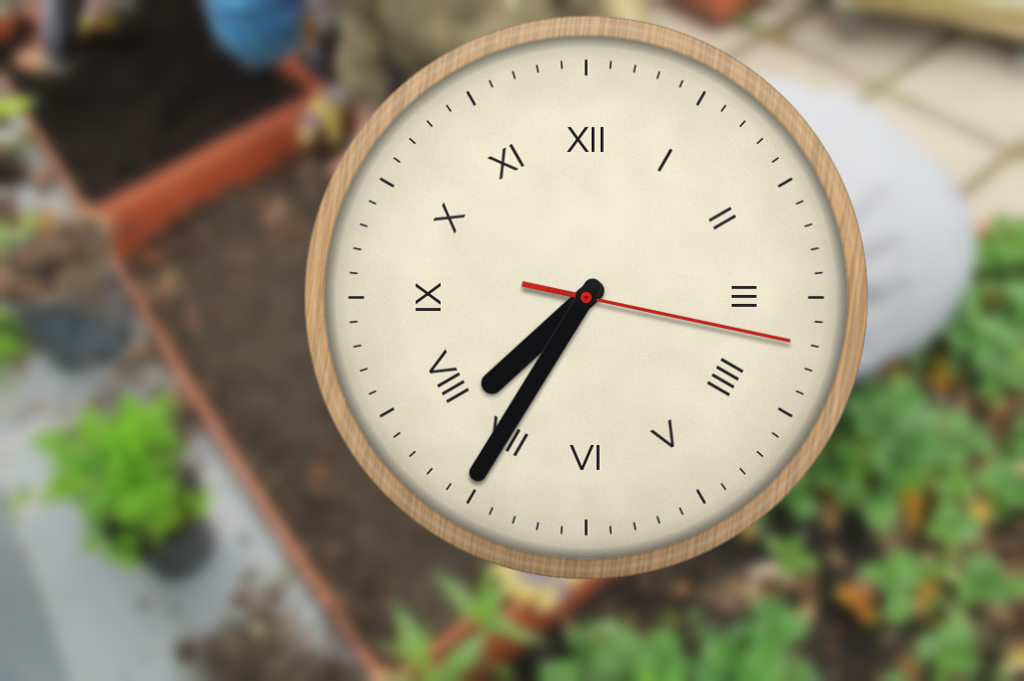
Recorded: 7.35.17
